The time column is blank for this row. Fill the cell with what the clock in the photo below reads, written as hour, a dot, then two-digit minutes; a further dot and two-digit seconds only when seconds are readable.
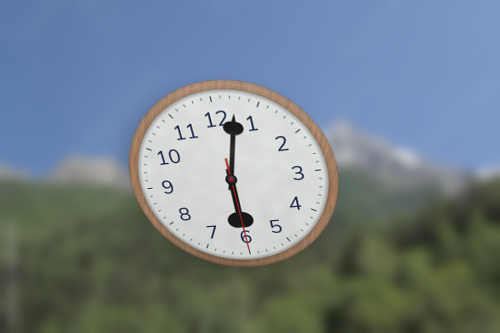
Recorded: 6.02.30
